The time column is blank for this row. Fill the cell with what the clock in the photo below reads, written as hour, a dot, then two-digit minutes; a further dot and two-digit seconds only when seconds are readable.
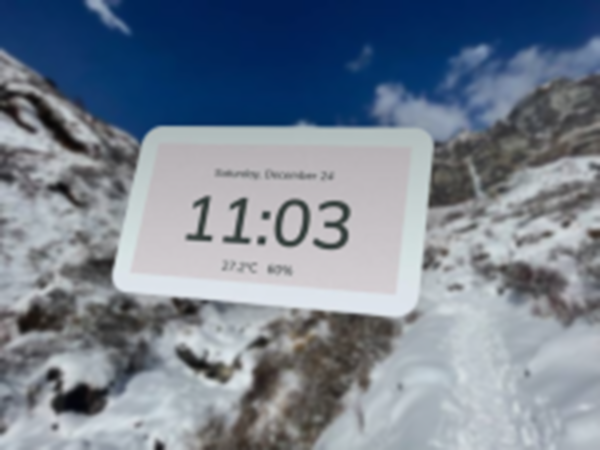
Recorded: 11.03
